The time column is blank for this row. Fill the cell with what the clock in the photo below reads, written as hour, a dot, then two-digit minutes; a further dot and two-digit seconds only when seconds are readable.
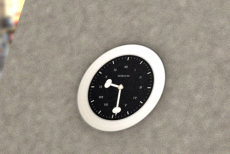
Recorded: 9.29
